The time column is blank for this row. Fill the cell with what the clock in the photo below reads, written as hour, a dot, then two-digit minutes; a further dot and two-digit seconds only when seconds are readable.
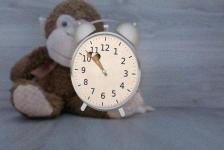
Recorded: 10.52
